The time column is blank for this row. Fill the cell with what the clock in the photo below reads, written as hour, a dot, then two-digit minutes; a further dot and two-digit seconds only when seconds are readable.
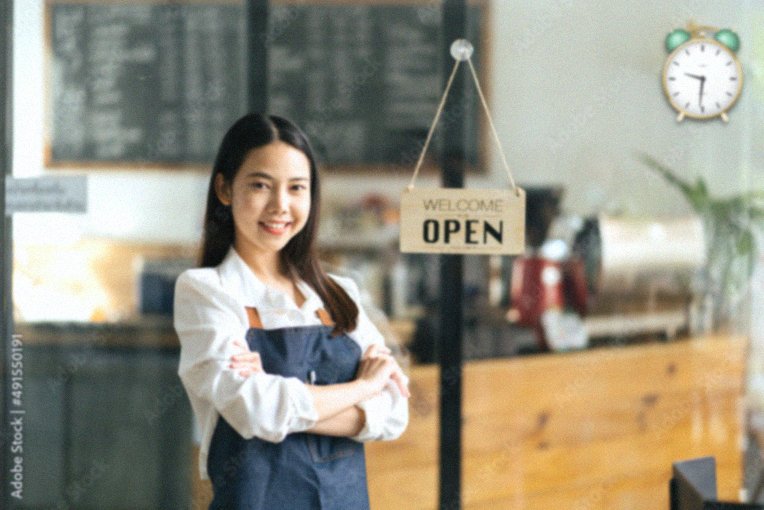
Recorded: 9.31
